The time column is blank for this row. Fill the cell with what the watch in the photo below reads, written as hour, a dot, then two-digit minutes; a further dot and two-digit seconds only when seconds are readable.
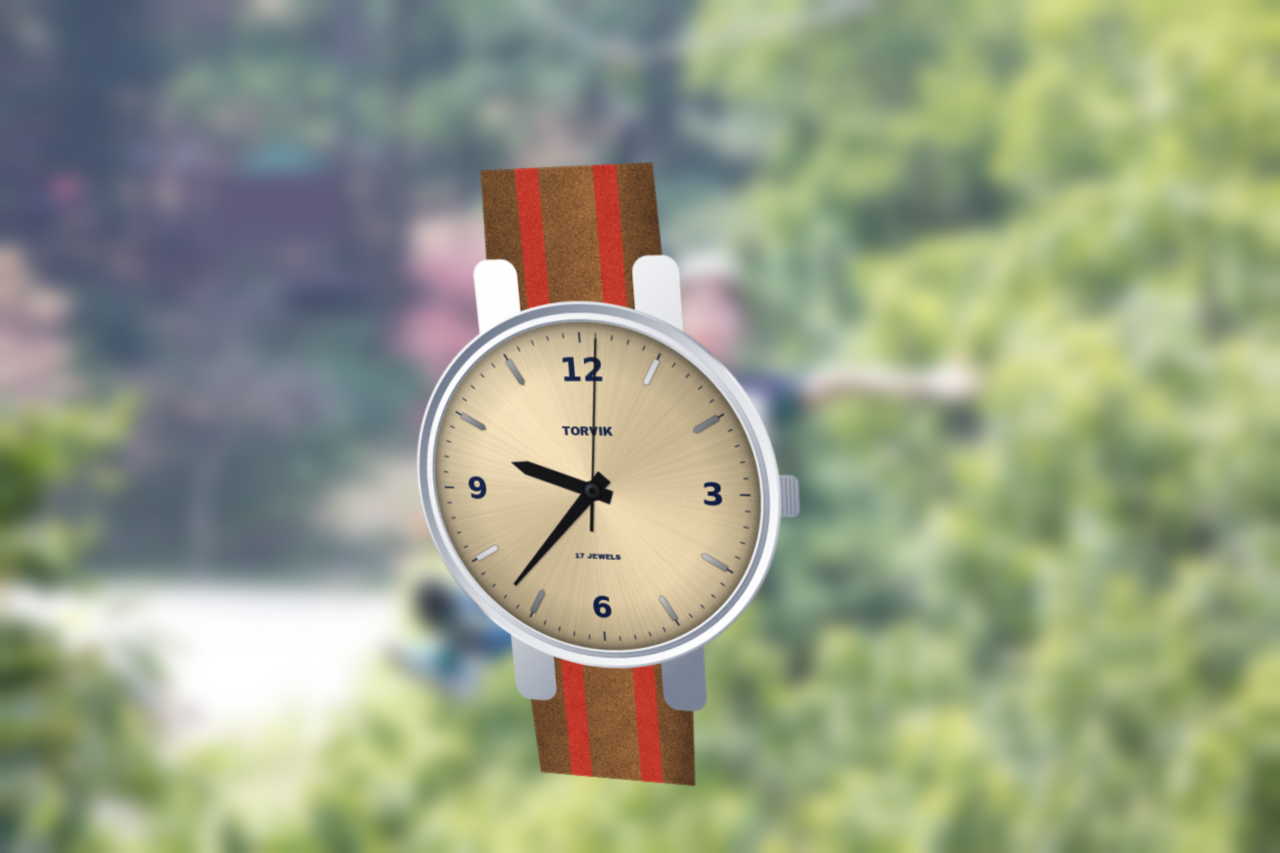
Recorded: 9.37.01
